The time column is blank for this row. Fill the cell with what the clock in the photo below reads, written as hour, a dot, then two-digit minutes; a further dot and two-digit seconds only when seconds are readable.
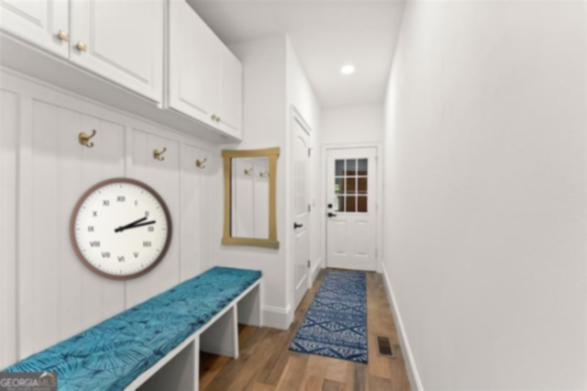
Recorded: 2.13
